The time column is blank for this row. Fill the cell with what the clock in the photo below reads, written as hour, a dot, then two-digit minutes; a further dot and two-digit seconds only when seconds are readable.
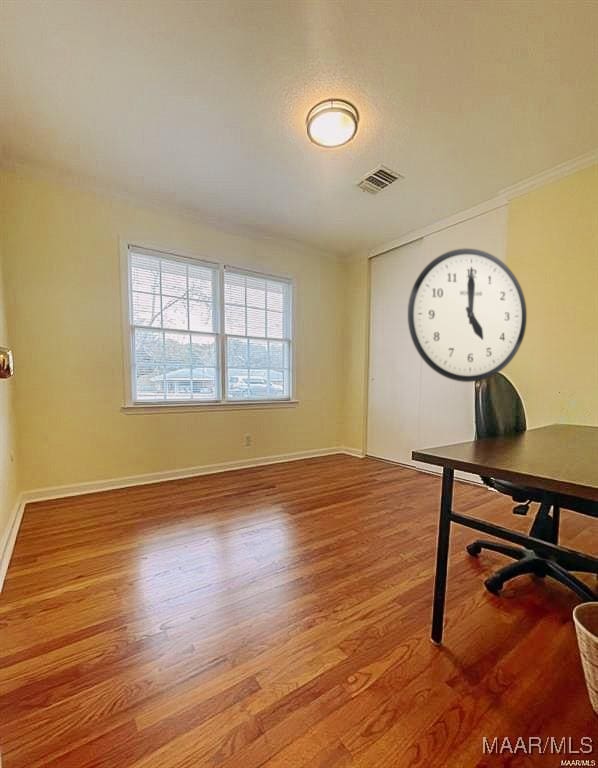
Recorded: 5.00
